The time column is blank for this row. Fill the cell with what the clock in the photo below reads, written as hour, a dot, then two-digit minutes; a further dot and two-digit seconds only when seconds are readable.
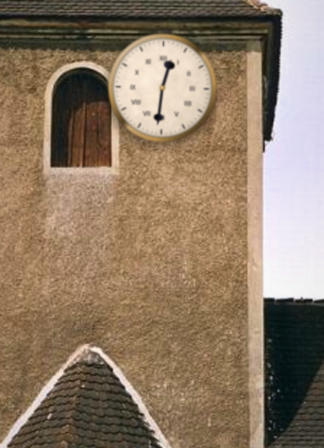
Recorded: 12.31
